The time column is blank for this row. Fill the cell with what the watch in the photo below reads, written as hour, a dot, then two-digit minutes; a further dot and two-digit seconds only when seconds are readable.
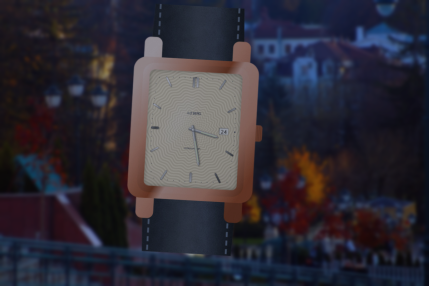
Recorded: 3.28
